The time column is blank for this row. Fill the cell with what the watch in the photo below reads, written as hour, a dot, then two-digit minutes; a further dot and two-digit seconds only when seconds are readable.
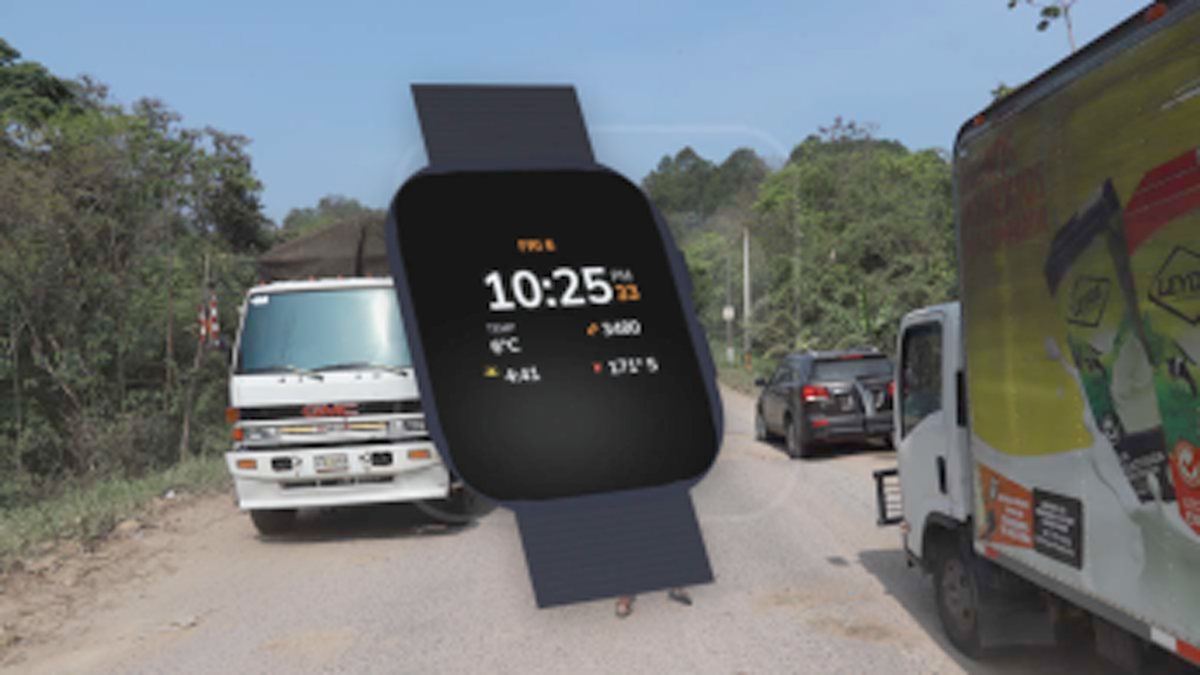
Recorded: 10.25
